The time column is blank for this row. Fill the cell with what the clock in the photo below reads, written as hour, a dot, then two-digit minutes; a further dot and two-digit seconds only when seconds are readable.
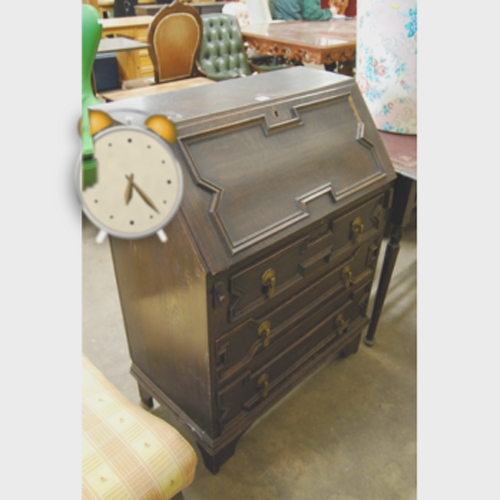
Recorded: 6.23
